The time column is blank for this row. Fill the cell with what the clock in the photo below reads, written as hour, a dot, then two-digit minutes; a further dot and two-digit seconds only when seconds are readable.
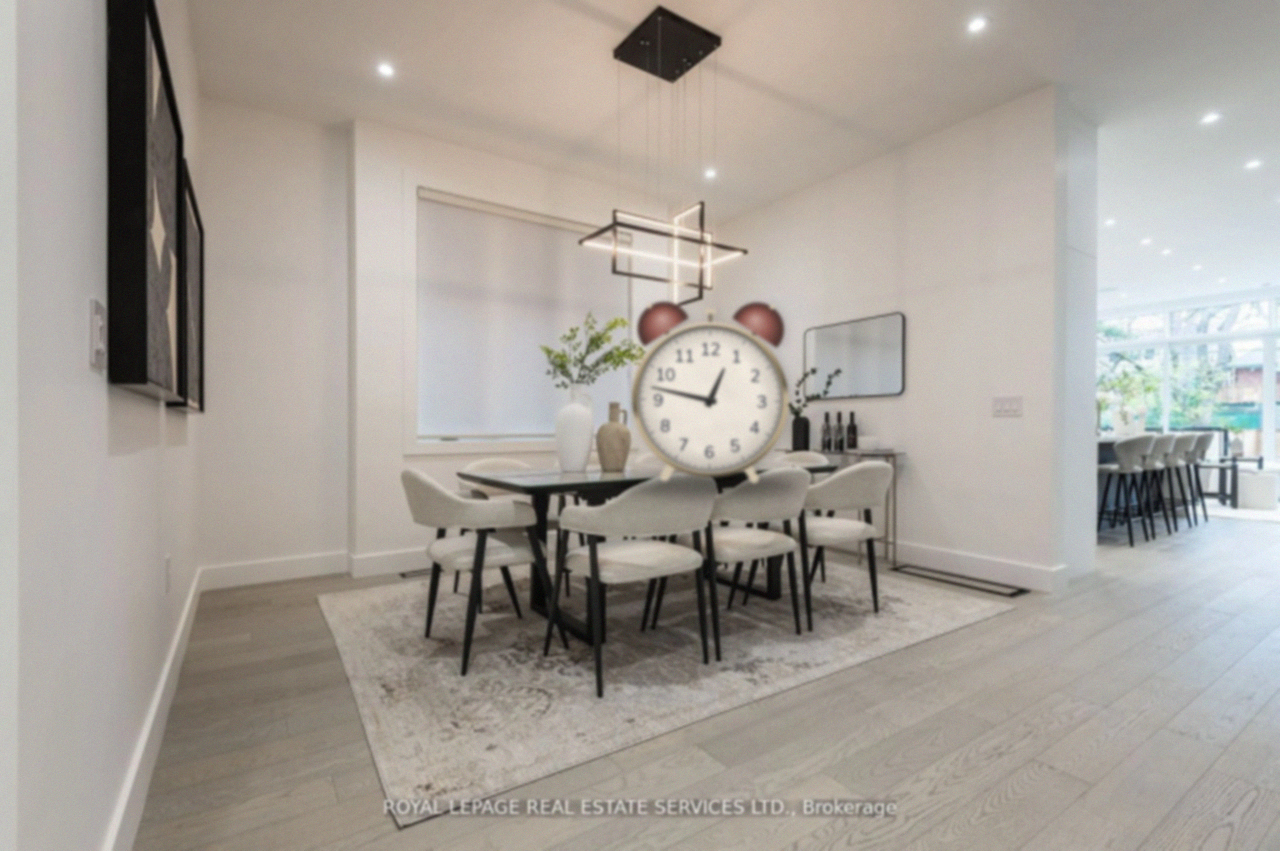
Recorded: 12.47
